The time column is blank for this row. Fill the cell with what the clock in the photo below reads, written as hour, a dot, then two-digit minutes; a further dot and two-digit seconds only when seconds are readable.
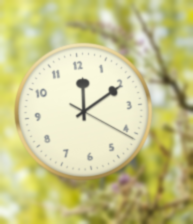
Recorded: 12.10.21
